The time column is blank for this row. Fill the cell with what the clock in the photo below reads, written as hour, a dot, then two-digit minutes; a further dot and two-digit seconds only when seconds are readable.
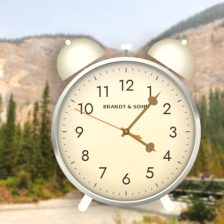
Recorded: 4.06.49
